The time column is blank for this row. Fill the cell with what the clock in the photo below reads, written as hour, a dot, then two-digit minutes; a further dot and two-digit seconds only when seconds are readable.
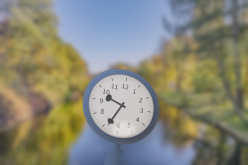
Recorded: 9.34
